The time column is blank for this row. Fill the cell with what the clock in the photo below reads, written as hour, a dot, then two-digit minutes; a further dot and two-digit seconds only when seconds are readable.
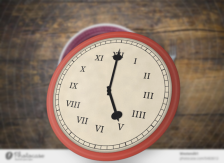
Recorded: 5.00
